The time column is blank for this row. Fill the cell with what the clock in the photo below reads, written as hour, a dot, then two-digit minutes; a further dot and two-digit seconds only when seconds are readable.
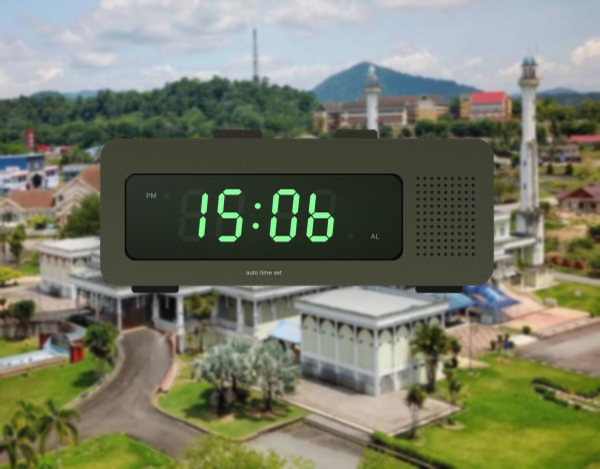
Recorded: 15.06
